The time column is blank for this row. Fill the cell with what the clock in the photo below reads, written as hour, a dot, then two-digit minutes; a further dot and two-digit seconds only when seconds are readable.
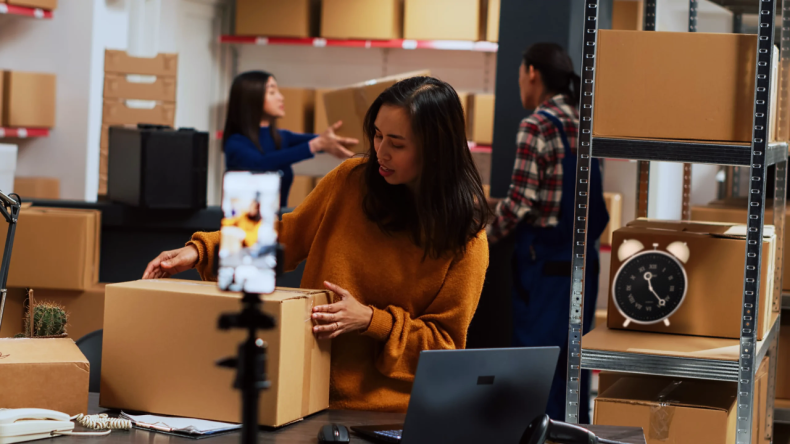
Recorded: 11.23
